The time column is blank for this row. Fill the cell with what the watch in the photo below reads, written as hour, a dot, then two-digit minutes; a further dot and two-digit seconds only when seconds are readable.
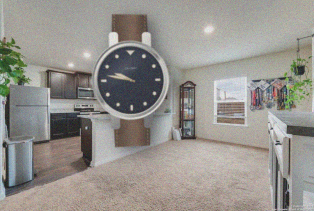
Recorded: 9.47
